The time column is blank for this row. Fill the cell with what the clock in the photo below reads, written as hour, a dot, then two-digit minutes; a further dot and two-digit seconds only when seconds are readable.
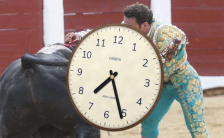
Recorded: 7.26
